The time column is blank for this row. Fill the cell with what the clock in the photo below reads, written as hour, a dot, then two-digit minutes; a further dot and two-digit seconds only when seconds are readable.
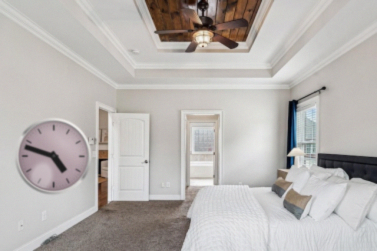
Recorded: 4.48
